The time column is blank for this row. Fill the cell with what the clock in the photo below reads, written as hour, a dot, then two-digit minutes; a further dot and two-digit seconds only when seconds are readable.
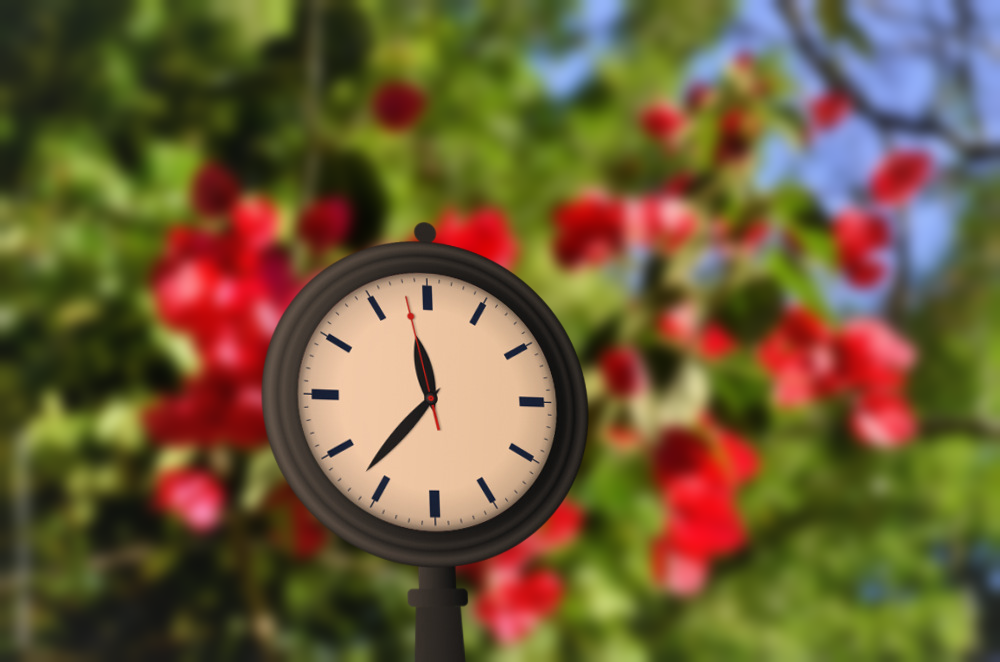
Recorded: 11.36.58
